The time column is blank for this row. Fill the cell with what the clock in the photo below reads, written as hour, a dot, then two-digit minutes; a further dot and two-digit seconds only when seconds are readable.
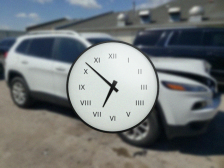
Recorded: 6.52
